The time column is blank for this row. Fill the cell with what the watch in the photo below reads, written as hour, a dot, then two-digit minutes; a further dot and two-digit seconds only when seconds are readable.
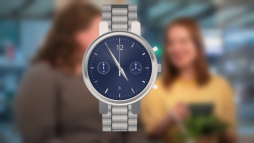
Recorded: 4.55
